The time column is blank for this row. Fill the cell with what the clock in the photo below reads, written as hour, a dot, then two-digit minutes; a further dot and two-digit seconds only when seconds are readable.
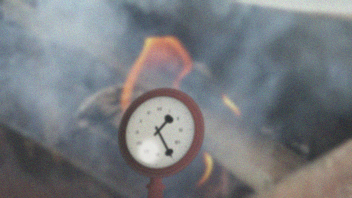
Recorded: 1.25
